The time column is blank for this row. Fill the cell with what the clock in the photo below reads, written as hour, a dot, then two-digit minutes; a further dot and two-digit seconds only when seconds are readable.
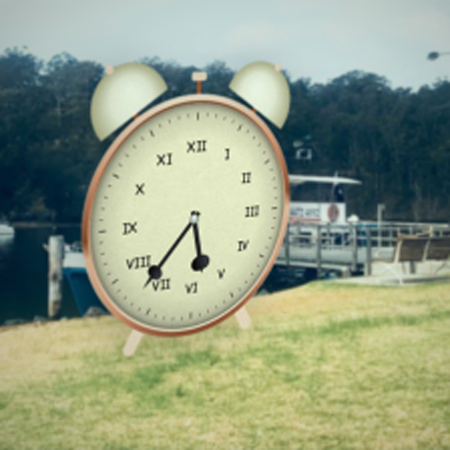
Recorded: 5.37
